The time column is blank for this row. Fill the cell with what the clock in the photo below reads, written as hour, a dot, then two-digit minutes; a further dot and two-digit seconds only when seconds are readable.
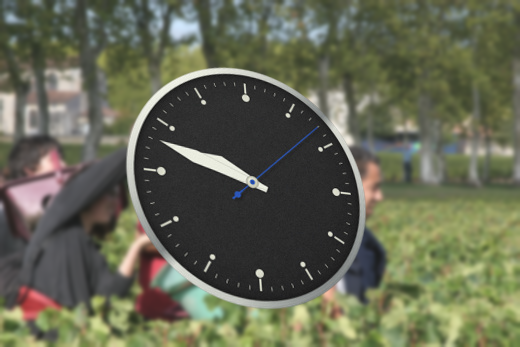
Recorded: 9.48.08
